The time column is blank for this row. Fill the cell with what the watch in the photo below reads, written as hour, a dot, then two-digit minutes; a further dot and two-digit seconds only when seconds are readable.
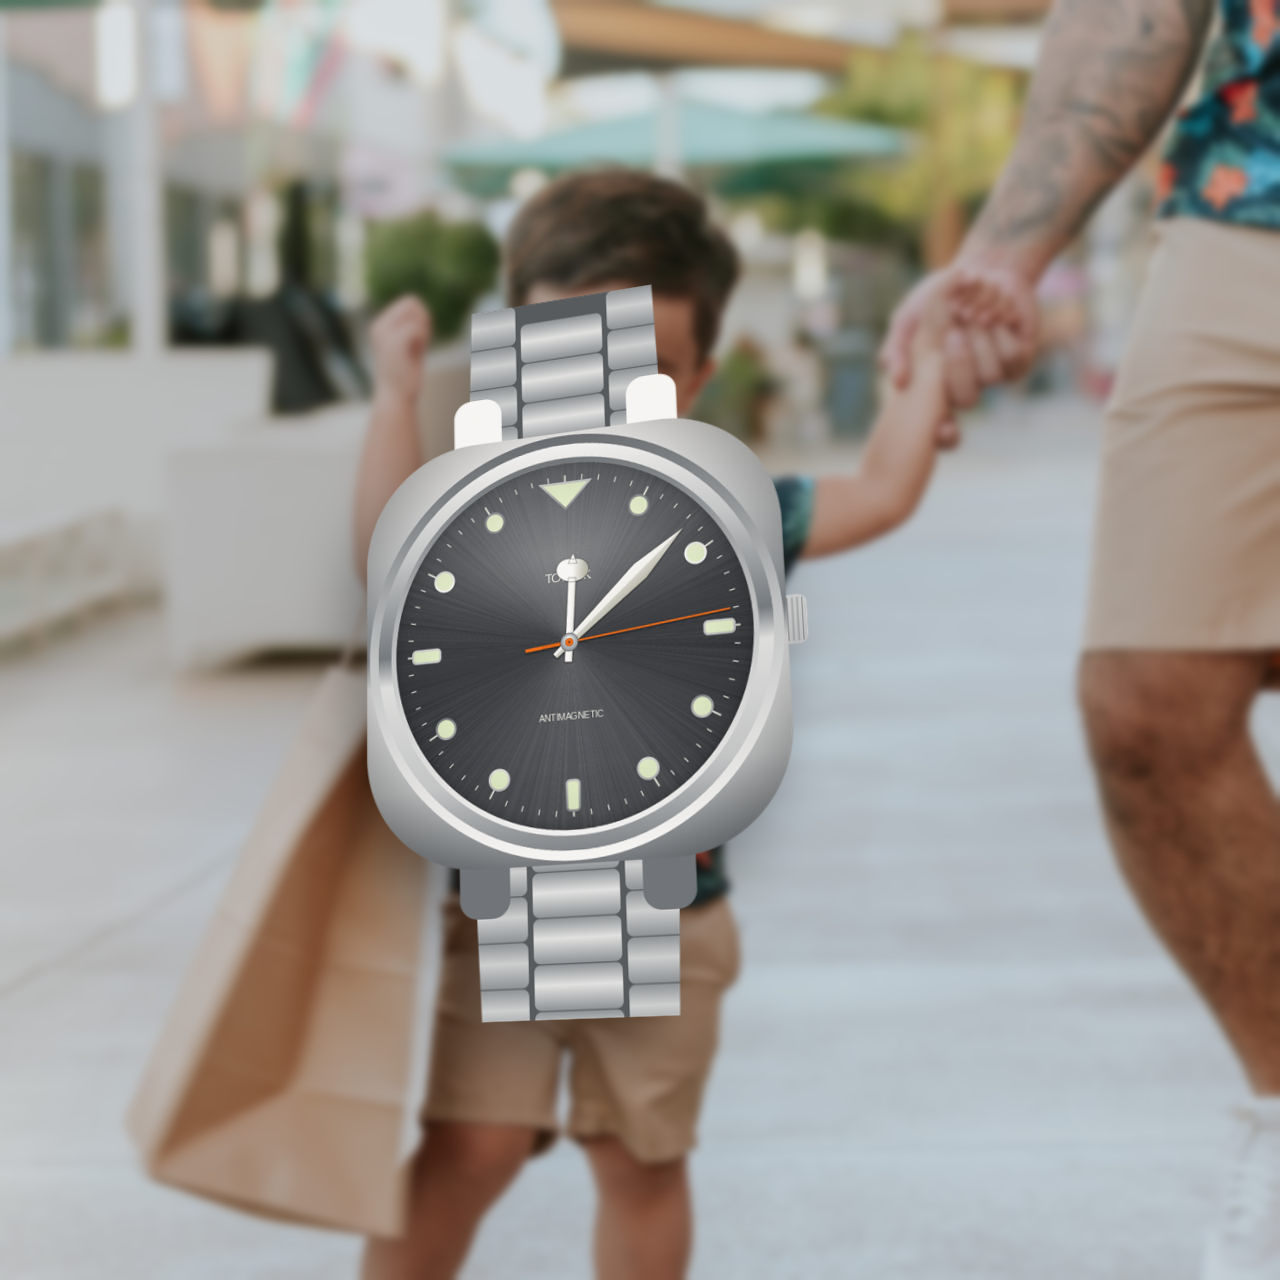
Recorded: 12.08.14
